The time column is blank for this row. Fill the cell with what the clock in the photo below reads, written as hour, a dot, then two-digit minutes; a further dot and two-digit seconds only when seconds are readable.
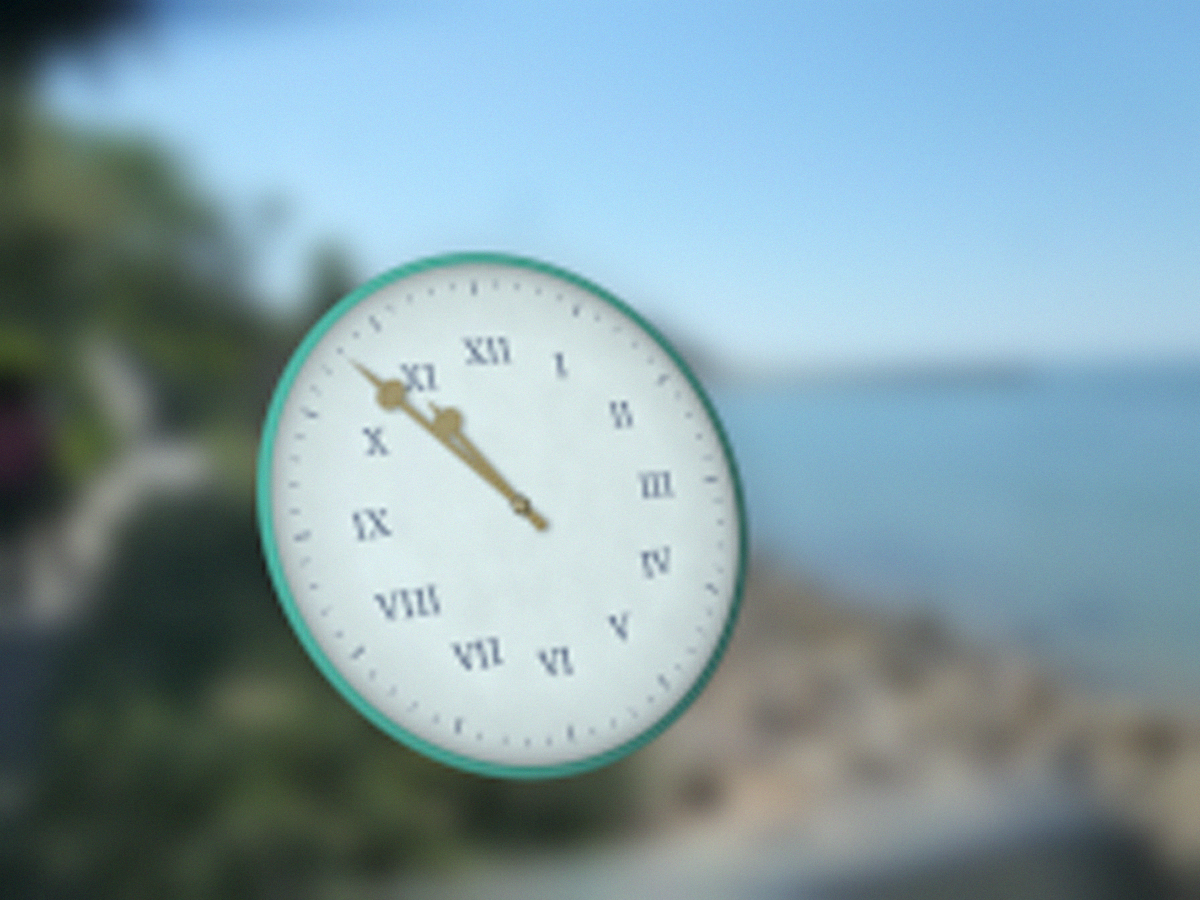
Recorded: 10.53
